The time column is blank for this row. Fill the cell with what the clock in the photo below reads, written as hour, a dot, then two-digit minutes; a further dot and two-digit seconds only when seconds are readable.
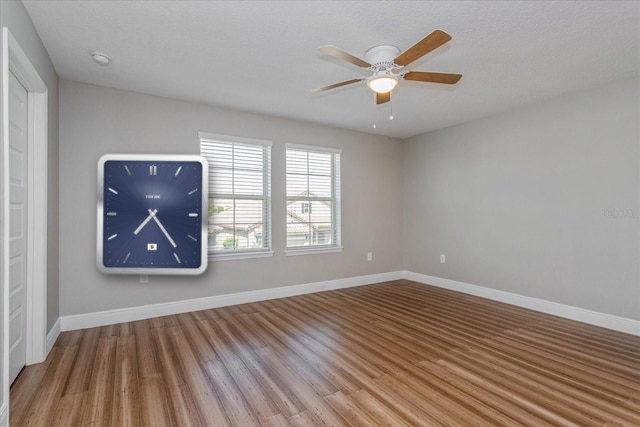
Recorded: 7.24
